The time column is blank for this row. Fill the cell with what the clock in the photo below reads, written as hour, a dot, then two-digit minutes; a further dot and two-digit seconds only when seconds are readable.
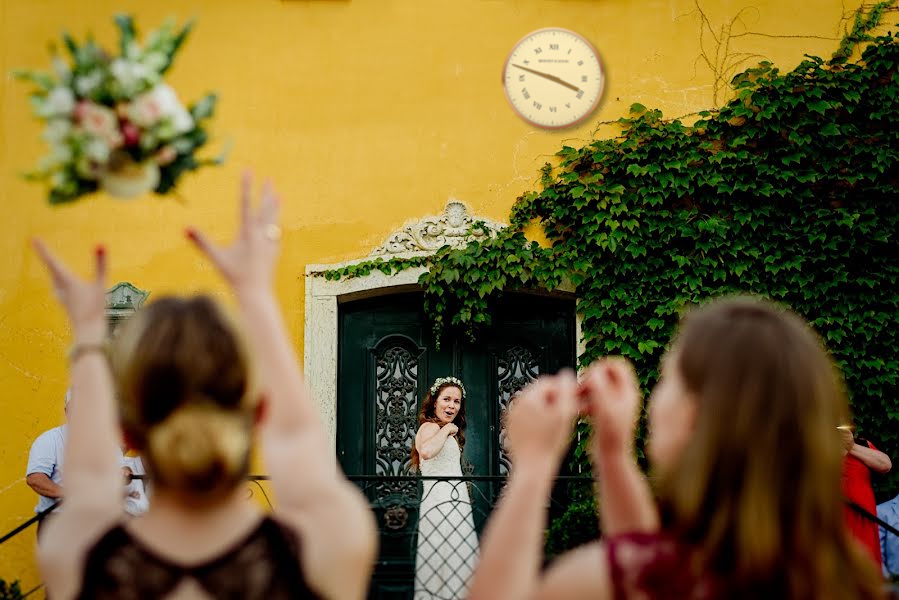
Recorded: 3.48
